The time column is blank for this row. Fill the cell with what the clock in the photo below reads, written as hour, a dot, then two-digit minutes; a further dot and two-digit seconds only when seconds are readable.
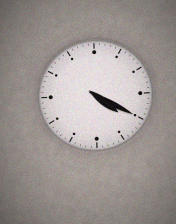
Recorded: 4.20
